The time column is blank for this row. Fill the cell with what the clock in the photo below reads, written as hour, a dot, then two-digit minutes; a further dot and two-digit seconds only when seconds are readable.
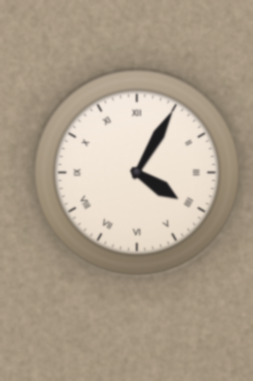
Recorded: 4.05
